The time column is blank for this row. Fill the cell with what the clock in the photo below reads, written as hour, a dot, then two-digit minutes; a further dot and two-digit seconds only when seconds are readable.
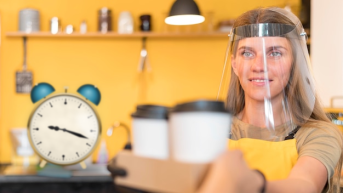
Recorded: 9.18
